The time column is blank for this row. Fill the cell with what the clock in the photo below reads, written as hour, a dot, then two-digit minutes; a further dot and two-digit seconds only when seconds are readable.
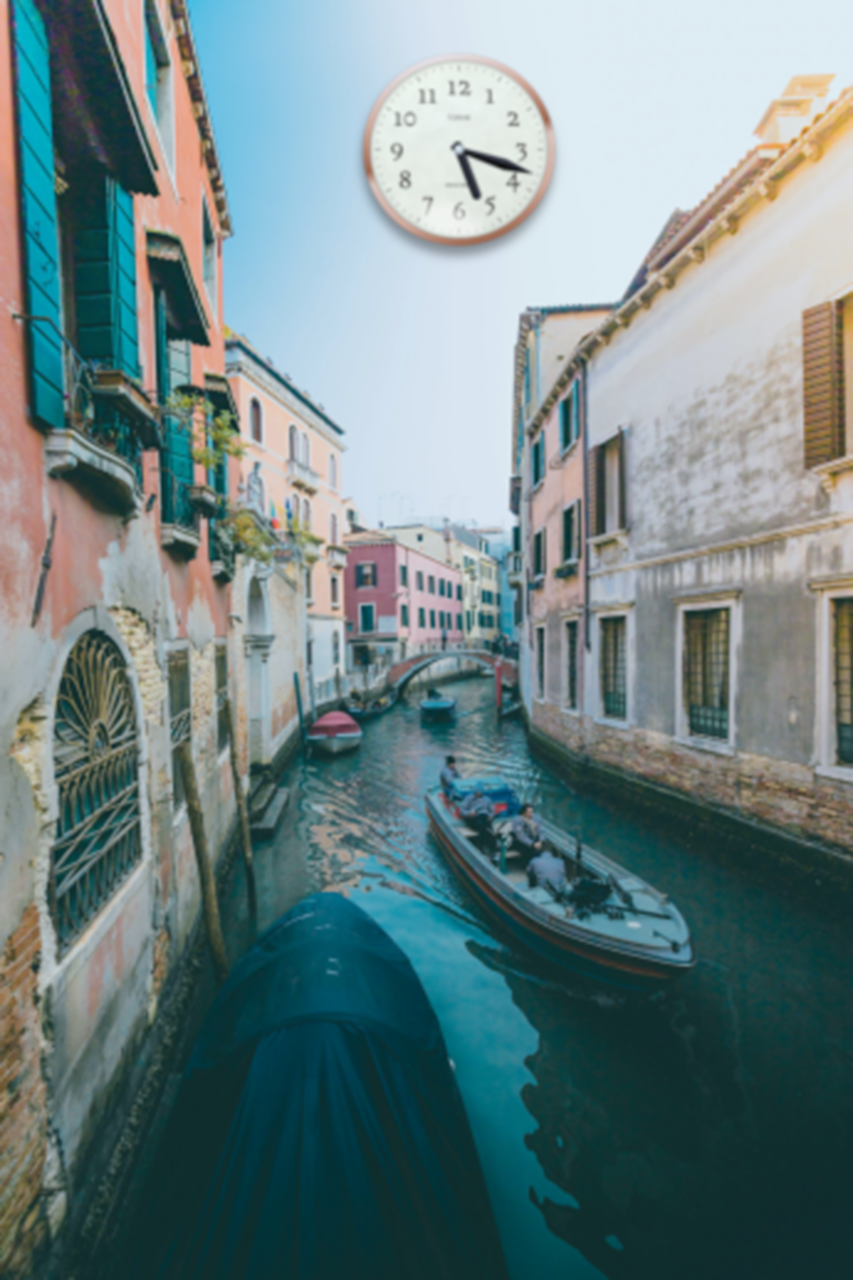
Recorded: 5.18
